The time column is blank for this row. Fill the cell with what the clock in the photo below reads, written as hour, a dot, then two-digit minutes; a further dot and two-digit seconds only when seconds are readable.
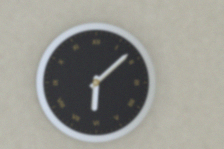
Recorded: 6.08
